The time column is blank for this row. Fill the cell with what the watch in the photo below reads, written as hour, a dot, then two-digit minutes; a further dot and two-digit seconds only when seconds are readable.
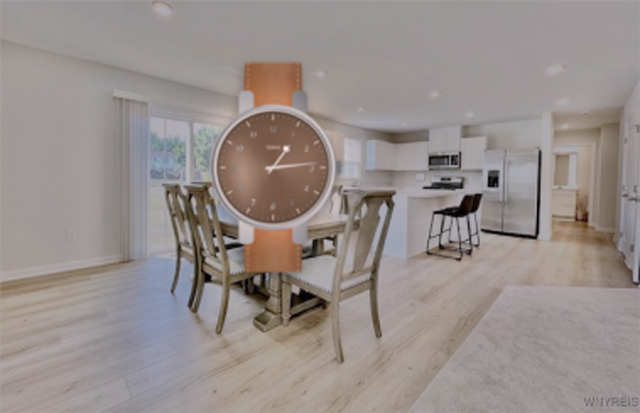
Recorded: 1.14
